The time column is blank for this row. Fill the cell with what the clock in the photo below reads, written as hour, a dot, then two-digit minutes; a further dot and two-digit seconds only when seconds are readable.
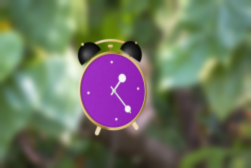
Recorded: 1.24
